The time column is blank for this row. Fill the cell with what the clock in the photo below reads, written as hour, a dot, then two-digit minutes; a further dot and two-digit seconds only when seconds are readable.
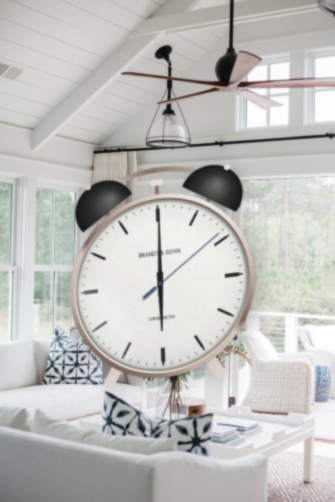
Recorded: 6.00.09
